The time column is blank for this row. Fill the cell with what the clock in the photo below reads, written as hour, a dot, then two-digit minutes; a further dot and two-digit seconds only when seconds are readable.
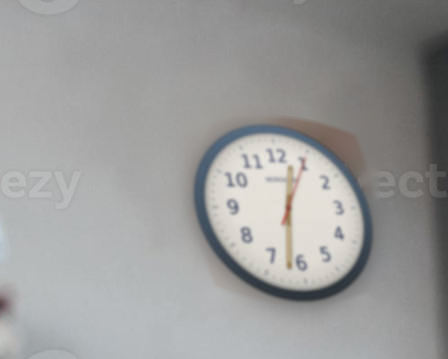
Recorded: 12.32.05
